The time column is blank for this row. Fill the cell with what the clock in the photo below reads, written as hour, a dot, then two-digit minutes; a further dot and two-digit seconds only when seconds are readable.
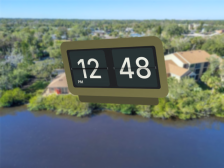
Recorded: 12.48
